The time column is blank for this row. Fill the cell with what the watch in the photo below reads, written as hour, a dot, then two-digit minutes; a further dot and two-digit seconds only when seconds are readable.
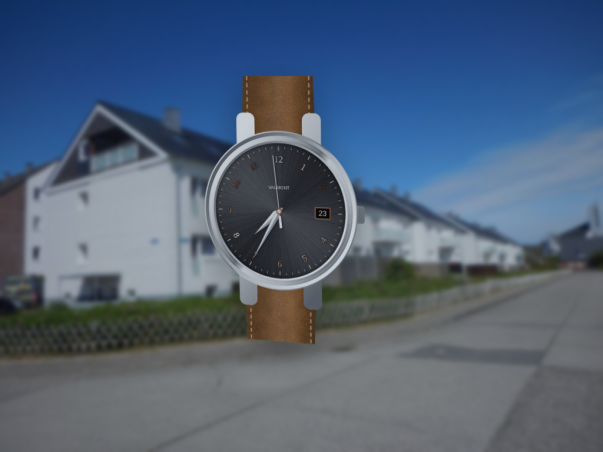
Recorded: 7.34.59
